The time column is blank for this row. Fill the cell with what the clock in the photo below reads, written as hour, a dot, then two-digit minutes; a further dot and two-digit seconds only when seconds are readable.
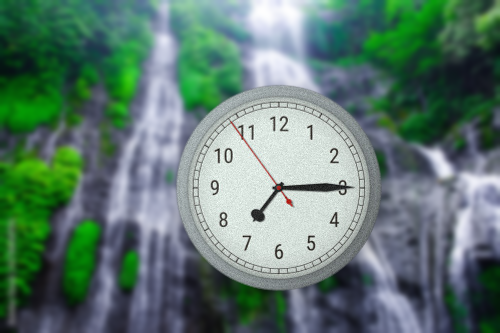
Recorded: 7.14.54
